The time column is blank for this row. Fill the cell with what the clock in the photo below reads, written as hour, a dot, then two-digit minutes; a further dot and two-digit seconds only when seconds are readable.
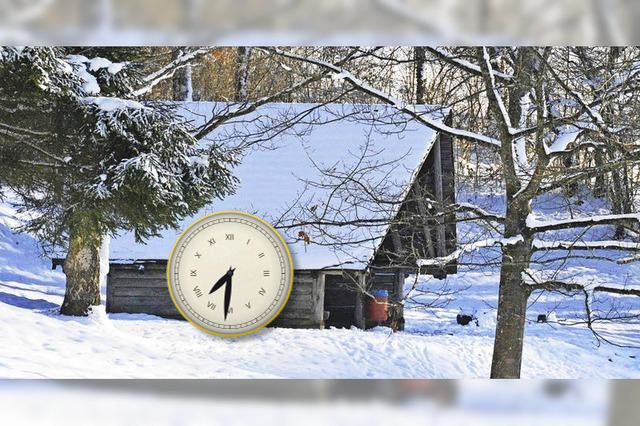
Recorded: 7.31
